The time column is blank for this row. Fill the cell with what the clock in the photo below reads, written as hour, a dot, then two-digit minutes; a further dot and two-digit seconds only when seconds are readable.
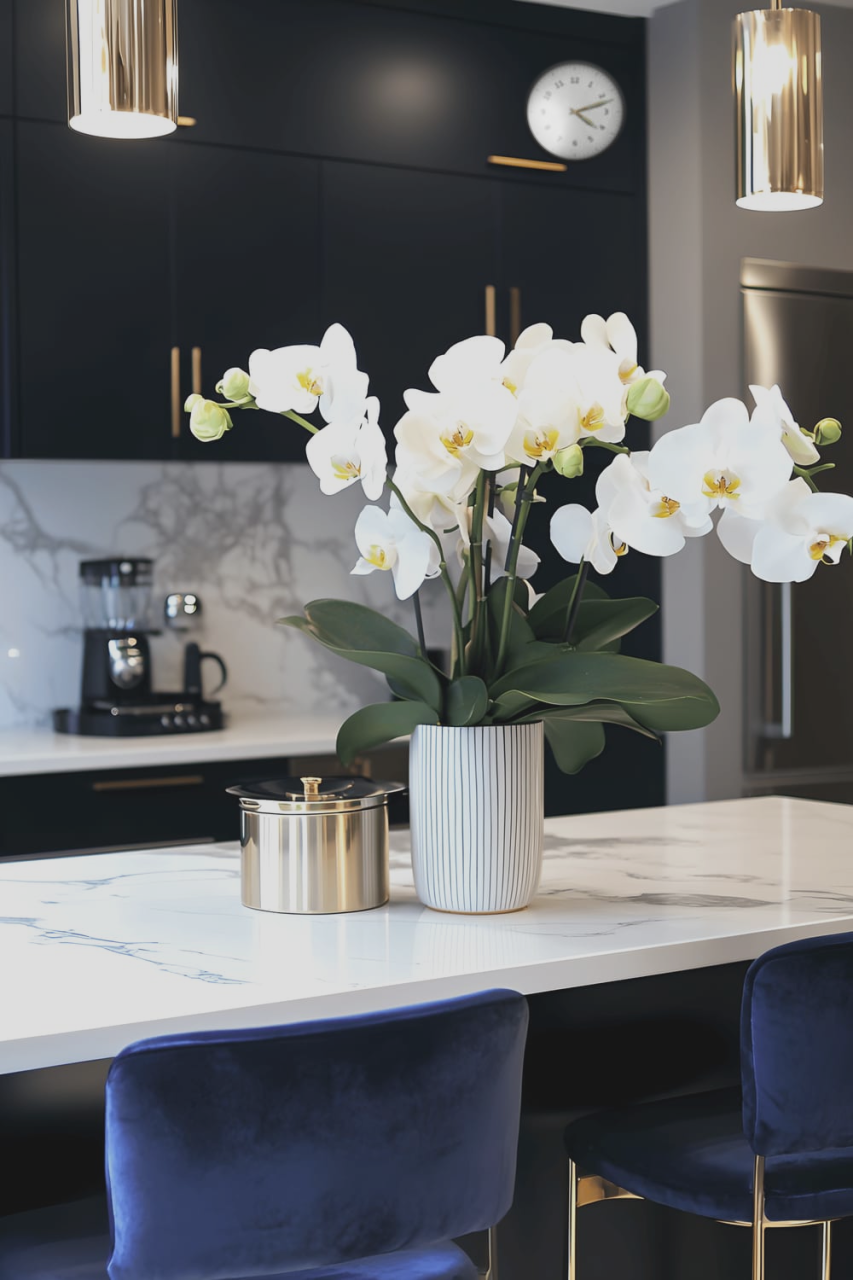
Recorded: 4.12
